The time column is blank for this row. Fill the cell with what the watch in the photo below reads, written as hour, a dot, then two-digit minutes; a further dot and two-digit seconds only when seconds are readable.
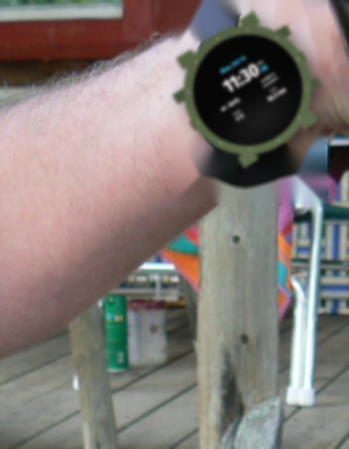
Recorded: 11.30
